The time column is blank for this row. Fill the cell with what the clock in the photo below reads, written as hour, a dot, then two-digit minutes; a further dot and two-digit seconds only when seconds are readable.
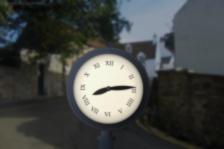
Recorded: 8.14
